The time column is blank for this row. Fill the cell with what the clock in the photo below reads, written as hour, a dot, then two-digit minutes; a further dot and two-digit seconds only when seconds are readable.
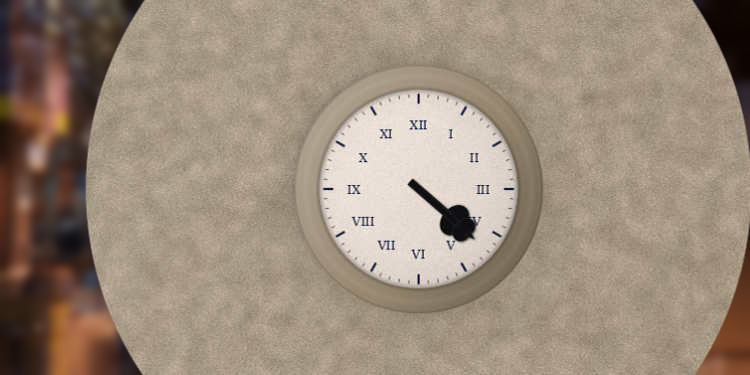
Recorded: 4.22
